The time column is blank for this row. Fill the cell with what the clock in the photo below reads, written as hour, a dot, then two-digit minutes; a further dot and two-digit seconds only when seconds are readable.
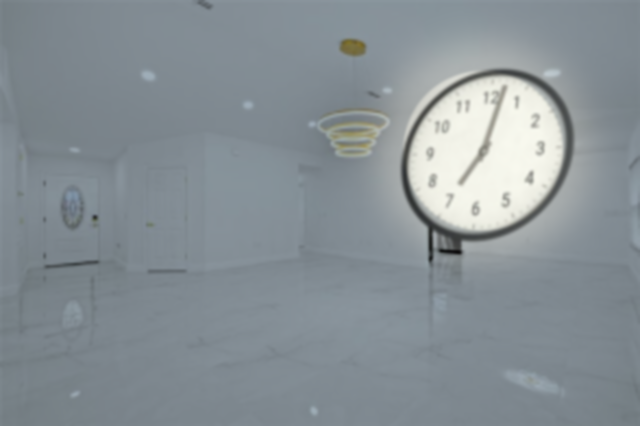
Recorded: 7.02
